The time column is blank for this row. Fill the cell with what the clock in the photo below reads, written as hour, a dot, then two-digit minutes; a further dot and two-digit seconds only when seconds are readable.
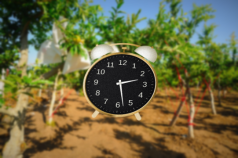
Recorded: 2.28
